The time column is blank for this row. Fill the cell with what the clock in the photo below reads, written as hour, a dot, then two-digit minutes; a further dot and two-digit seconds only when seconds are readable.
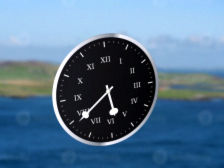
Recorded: 5.39
